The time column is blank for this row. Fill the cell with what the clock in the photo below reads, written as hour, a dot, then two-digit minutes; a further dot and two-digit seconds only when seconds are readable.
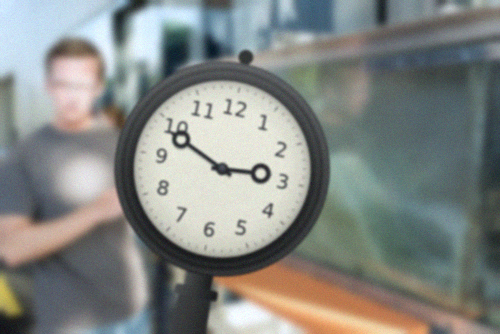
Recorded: 2.49
